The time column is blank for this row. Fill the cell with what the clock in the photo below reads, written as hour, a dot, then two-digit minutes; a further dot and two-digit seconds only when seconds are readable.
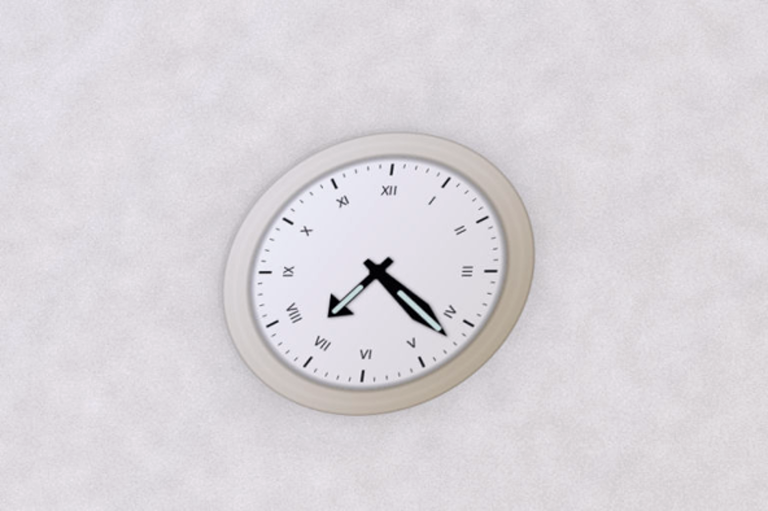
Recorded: 7.22
